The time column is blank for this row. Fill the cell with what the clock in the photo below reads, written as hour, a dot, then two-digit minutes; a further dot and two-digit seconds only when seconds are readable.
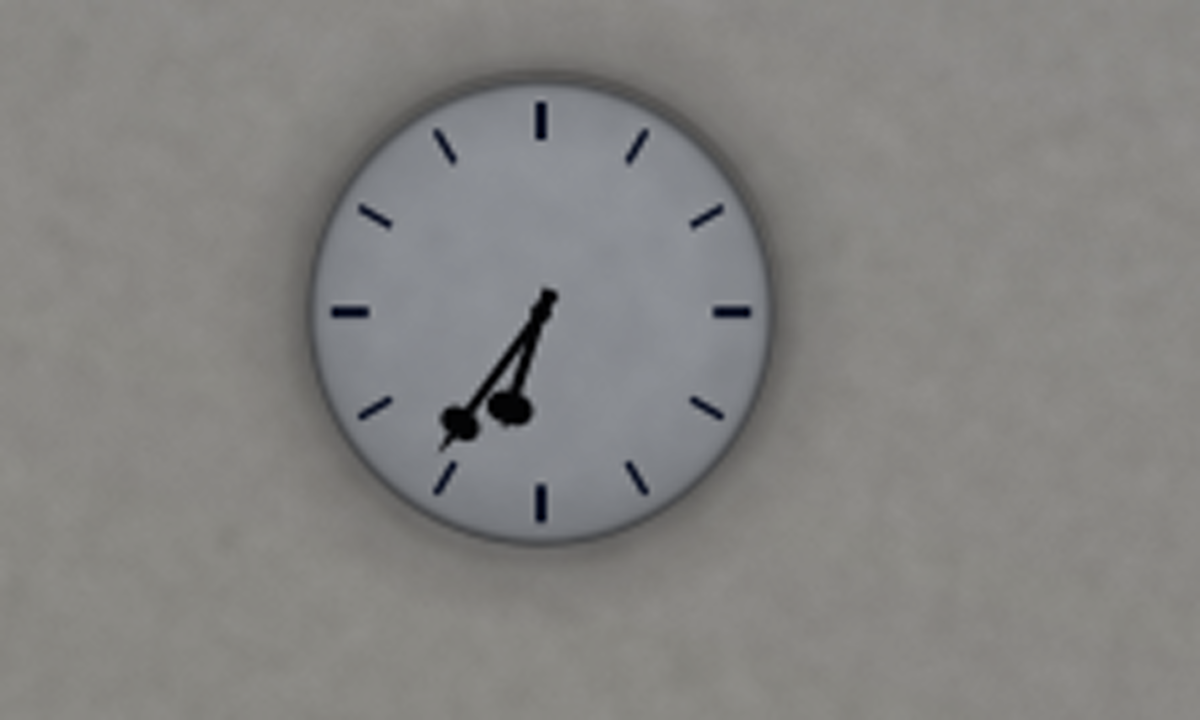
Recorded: 6.36
